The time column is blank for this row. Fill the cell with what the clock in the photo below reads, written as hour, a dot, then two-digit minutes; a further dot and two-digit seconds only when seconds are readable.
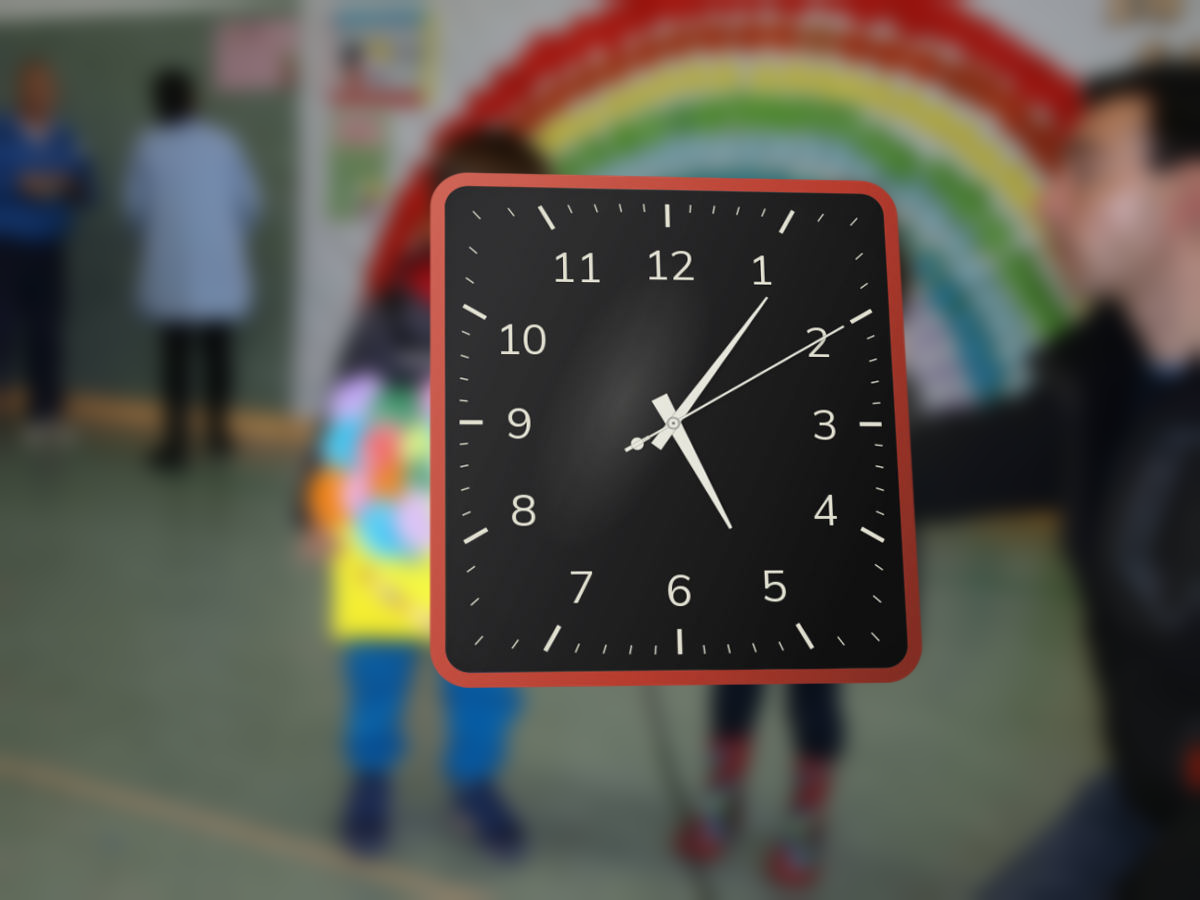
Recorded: 5.06.10
